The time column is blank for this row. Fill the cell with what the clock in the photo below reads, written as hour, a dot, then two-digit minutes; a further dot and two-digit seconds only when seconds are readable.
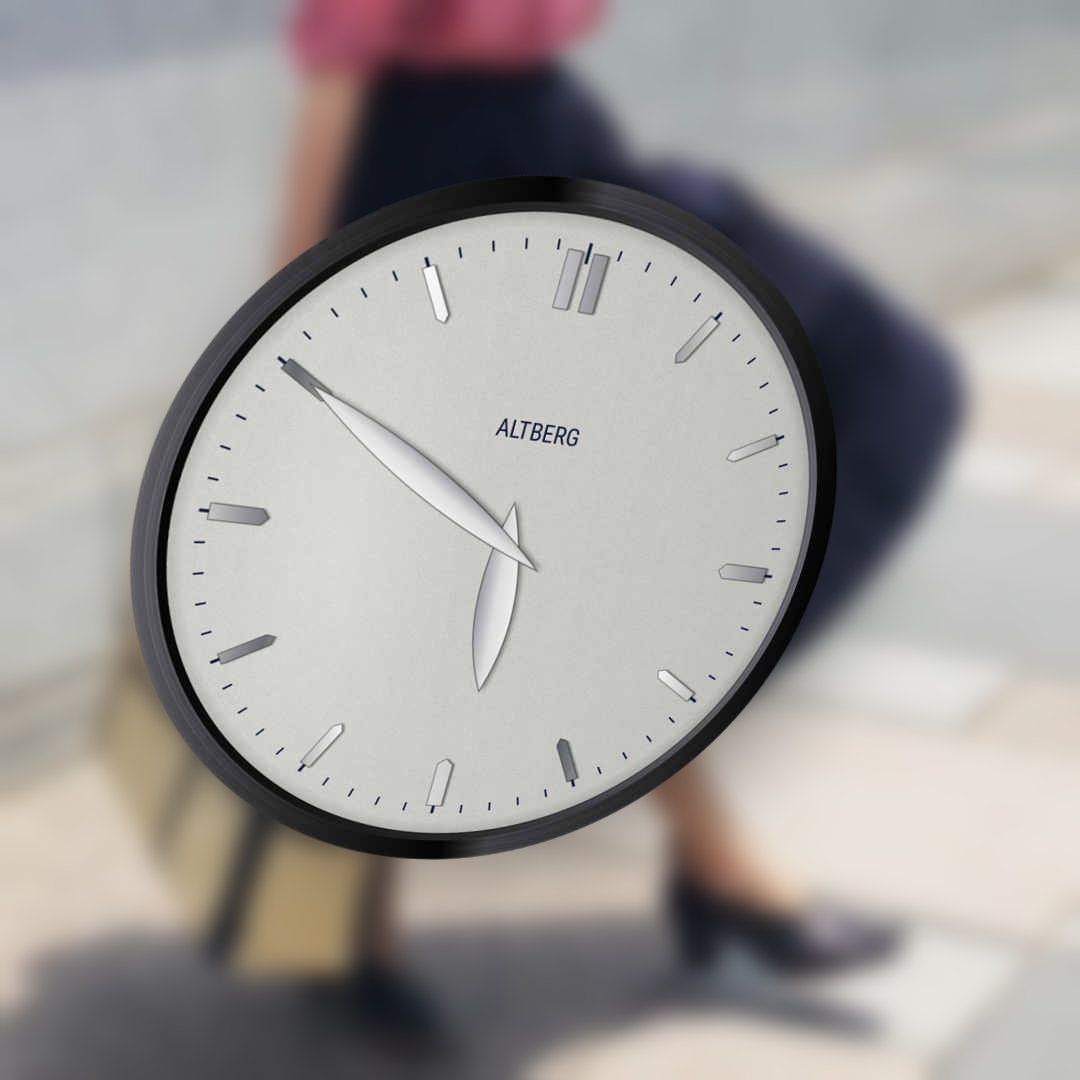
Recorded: 5.50
